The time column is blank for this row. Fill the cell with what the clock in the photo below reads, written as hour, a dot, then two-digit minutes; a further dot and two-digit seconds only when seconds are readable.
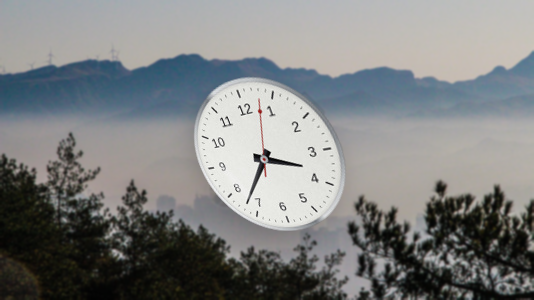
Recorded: 3.37.03
